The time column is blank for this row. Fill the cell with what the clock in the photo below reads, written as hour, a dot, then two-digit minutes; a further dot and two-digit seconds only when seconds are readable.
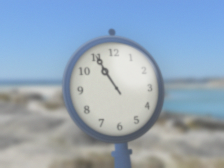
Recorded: 10.55
